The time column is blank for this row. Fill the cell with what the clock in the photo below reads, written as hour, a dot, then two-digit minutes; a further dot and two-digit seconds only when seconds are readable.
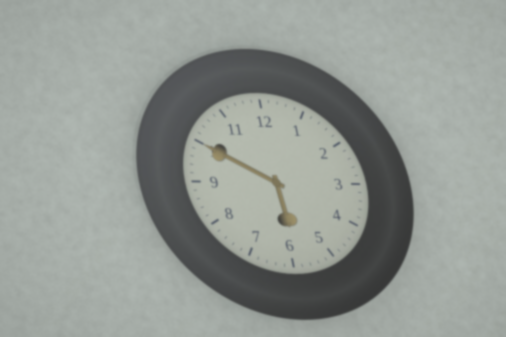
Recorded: 5.50
